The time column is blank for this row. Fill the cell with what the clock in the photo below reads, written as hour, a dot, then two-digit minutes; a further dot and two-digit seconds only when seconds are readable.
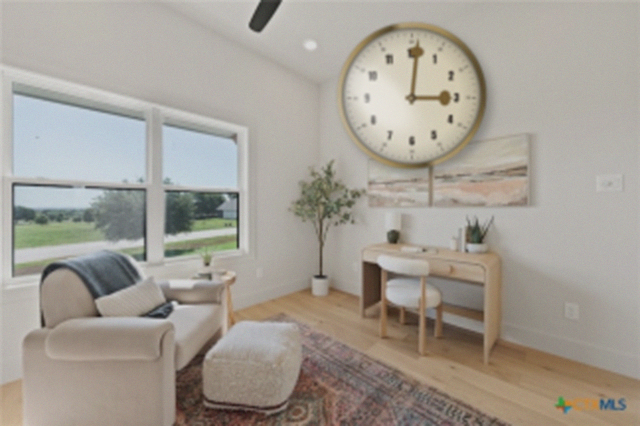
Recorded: 3.01
